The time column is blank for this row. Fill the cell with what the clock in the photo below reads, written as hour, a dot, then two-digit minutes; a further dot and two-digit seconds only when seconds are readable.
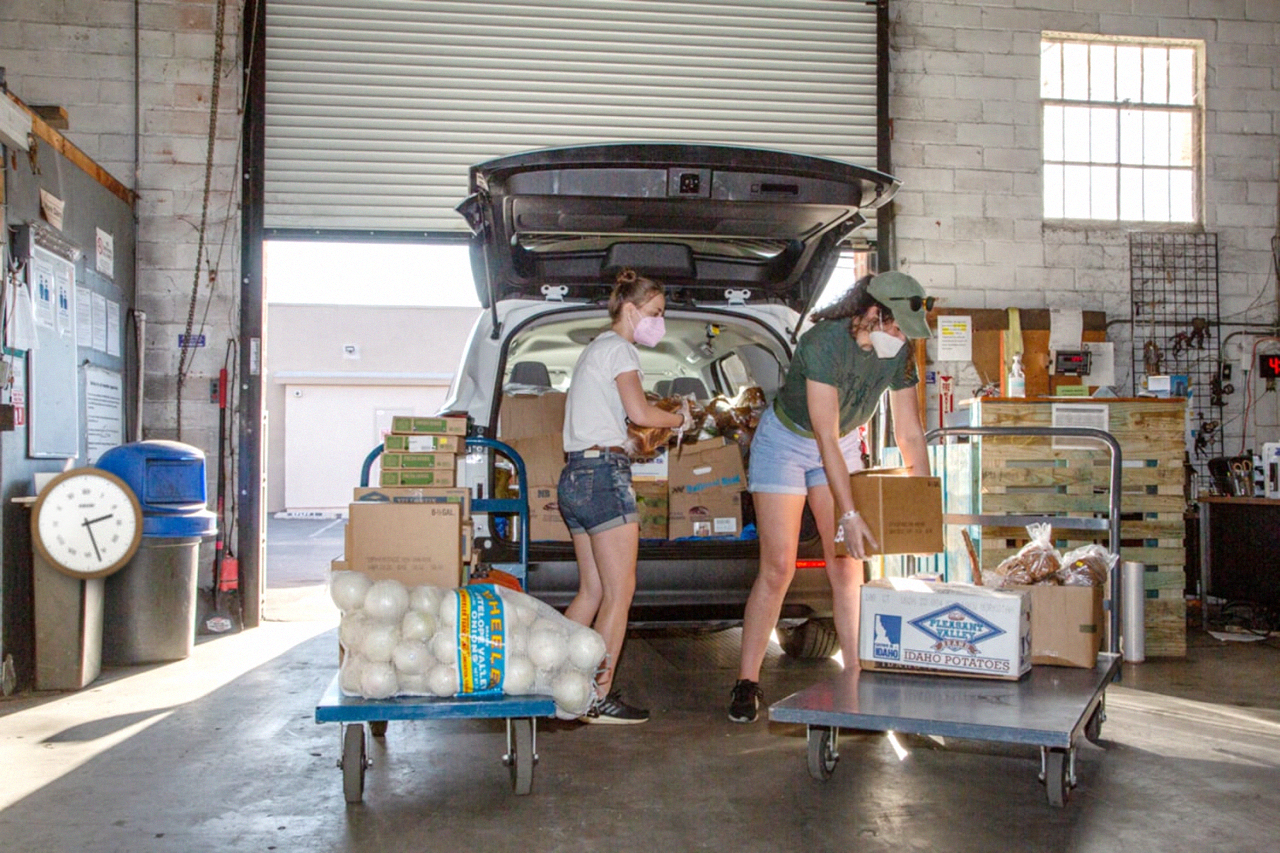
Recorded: 2.27
